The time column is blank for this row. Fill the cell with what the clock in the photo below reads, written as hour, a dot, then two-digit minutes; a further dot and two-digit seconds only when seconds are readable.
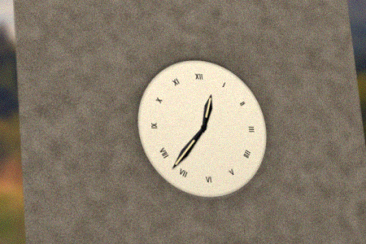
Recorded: 12.37
